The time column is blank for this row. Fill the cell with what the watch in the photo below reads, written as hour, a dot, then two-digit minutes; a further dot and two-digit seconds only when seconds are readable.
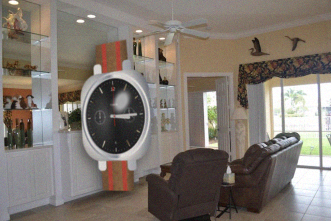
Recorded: 3.15
